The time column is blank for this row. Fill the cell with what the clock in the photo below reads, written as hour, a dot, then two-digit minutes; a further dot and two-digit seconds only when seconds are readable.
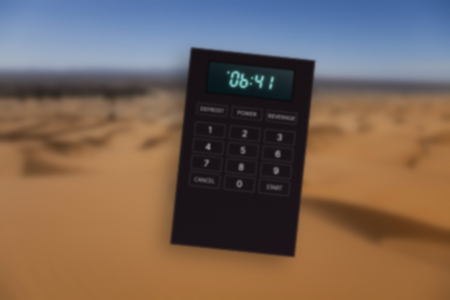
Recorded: 6.41
